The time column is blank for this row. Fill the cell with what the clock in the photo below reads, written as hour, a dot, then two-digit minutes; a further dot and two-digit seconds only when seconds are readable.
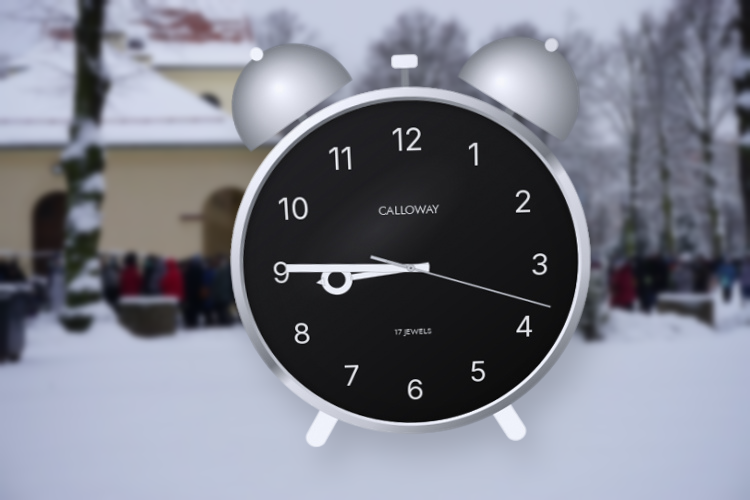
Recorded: 8.45.18
